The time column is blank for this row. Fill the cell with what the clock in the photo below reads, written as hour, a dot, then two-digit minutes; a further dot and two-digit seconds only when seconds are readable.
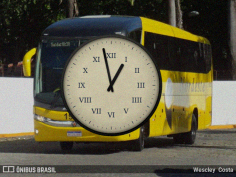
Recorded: 12.58
